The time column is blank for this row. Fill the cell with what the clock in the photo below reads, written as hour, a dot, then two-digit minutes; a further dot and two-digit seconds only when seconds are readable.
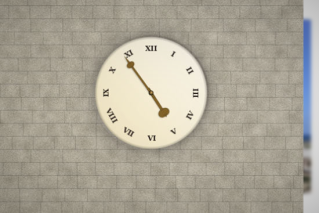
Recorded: 4.54
